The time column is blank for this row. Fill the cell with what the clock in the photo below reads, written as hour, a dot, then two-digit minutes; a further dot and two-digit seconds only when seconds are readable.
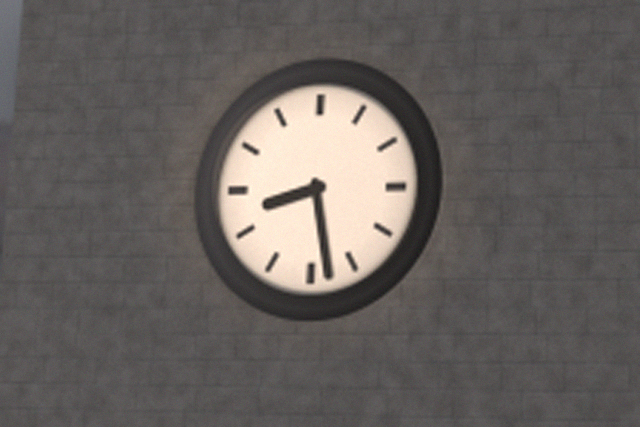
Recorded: 8.28
